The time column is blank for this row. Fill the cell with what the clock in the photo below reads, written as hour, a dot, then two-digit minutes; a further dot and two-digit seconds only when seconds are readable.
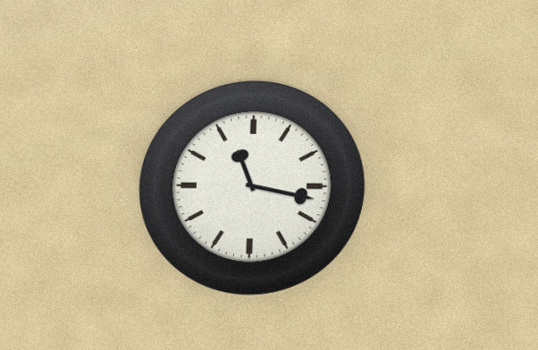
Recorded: 11.17
